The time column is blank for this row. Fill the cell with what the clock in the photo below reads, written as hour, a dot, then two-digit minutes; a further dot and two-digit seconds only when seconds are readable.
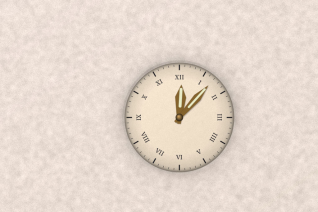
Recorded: 12.07
